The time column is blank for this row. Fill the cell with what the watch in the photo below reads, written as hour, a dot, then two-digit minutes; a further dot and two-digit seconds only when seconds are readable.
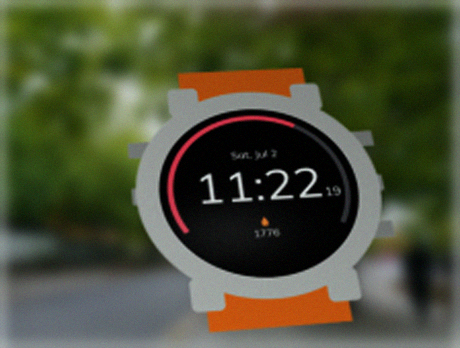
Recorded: 11.22
